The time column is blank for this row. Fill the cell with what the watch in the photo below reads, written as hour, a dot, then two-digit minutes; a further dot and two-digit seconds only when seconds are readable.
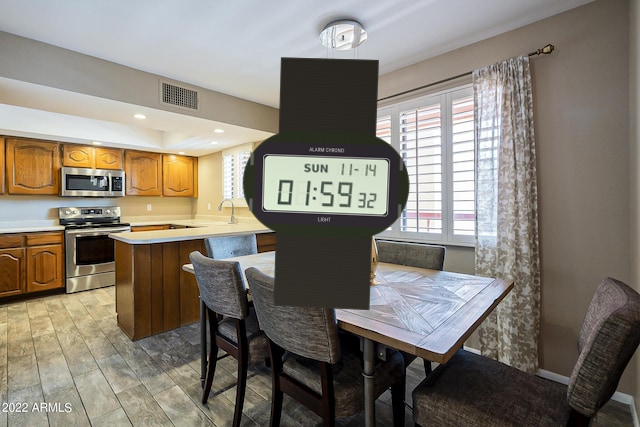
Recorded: 1.59.32
